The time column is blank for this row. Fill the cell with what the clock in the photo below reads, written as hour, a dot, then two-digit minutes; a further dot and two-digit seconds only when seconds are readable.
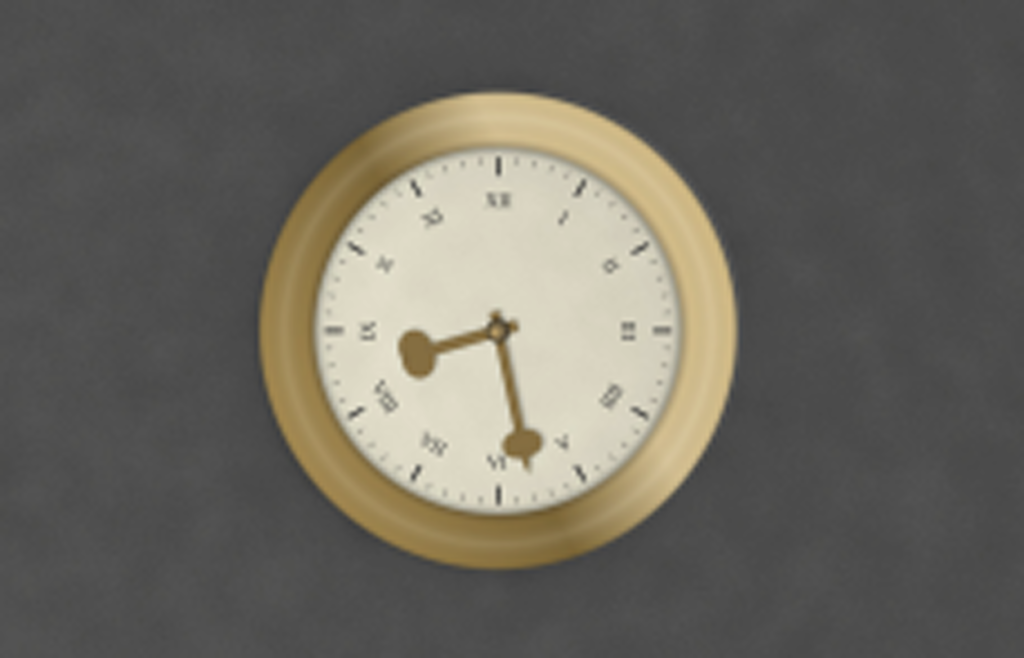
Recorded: 8.28
